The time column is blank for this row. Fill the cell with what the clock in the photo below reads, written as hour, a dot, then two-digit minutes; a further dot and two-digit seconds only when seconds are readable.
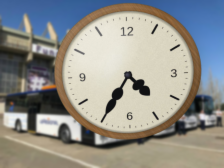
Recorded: 4.35
